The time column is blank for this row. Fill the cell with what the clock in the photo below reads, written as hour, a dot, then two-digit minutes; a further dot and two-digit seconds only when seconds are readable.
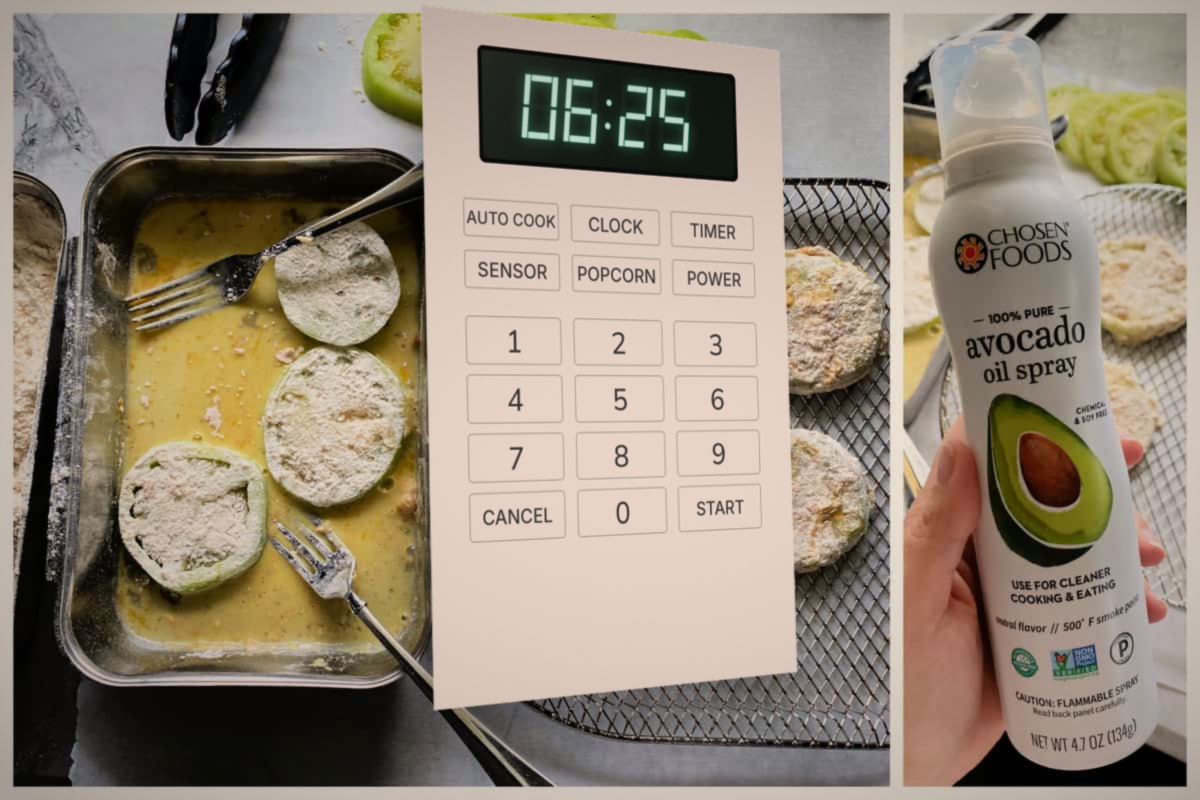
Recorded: 6.25
